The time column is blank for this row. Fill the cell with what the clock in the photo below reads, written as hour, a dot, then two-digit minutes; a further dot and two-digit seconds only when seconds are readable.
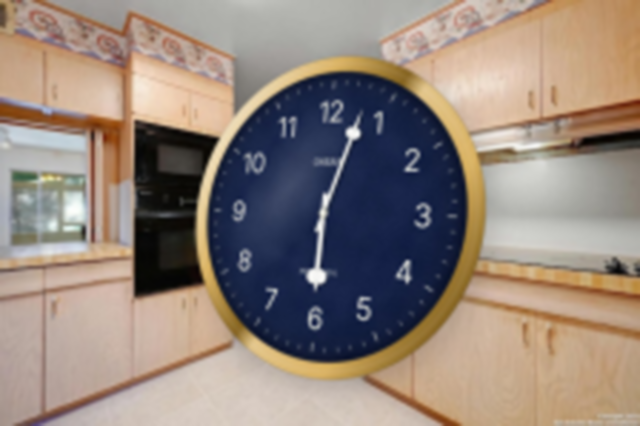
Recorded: 6.03
